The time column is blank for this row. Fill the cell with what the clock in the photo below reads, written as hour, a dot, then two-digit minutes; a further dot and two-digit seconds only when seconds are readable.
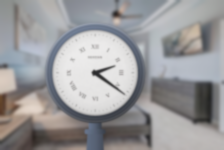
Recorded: 2.21
